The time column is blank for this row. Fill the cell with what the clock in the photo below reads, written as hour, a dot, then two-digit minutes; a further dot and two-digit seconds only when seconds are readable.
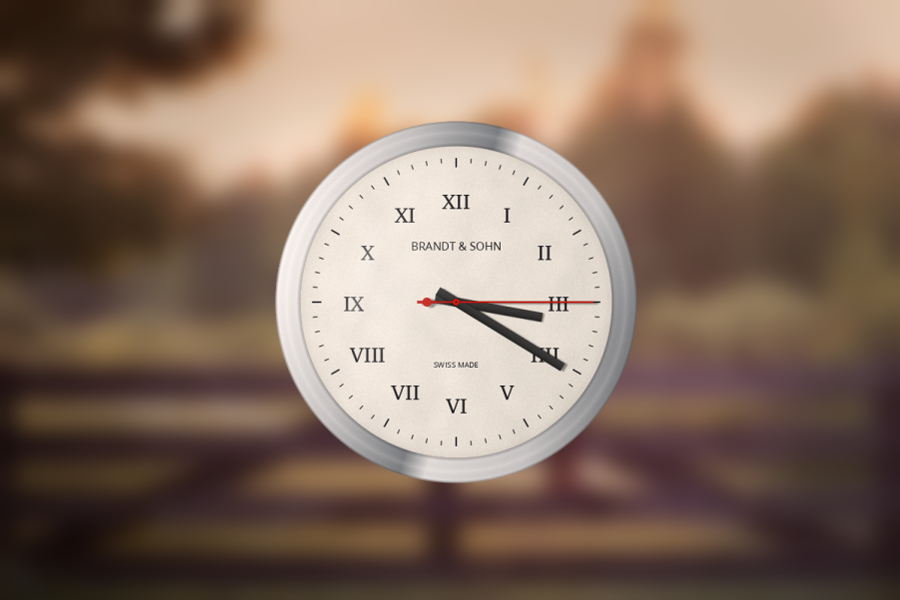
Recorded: 3.20.15
